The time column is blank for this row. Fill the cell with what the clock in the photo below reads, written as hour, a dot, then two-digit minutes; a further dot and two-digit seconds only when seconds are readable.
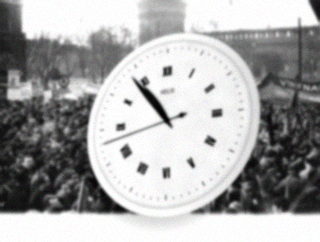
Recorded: 10.53.43
